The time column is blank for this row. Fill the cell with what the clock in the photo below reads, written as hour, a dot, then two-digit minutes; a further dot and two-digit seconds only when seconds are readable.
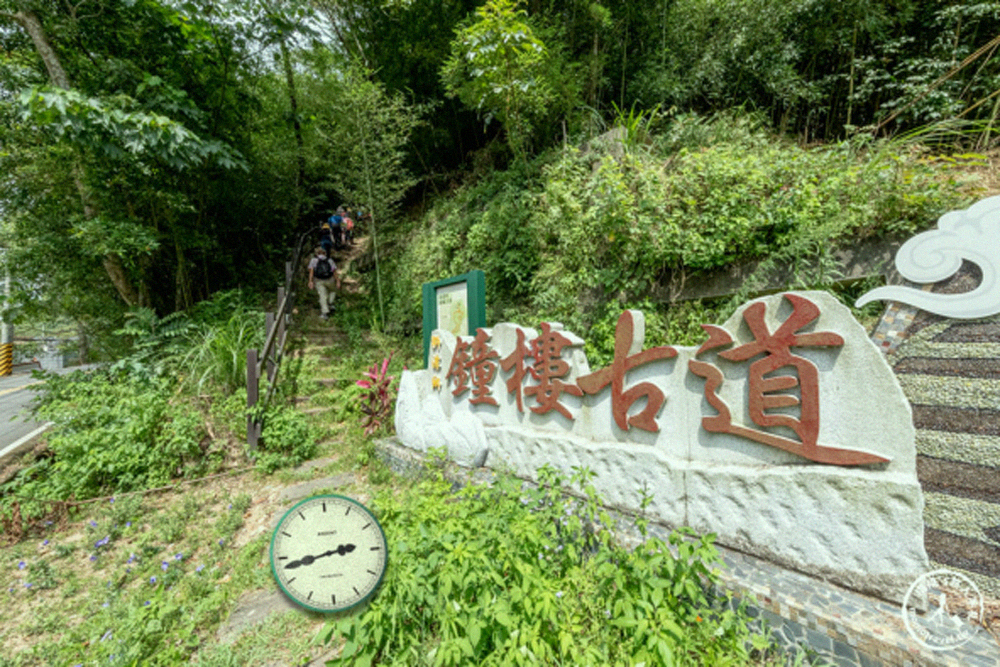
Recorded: 2.43
